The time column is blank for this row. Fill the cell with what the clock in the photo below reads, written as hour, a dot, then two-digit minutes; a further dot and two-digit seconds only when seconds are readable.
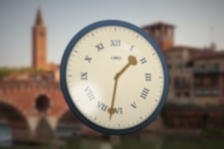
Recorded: 1.32
